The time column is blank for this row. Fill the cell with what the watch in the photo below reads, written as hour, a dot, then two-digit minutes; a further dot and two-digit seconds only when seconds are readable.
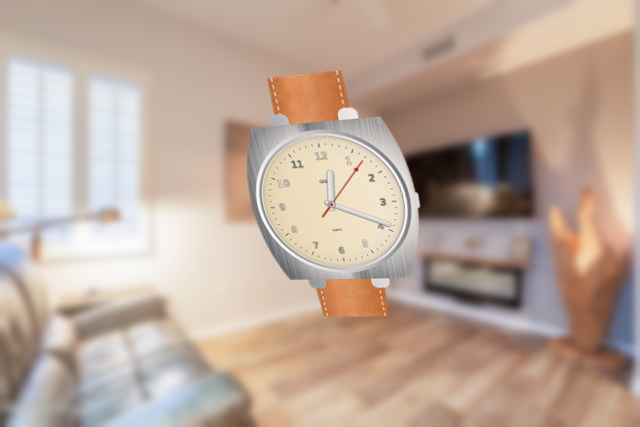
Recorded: 12.19.07
